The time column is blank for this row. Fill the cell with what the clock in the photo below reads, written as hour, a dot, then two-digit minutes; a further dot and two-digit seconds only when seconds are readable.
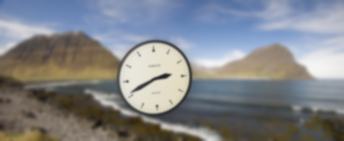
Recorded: 2.41
